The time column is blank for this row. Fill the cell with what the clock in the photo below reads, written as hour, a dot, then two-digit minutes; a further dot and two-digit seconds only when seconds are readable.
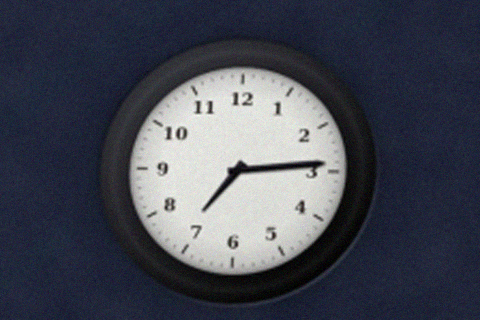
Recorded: 7.14
